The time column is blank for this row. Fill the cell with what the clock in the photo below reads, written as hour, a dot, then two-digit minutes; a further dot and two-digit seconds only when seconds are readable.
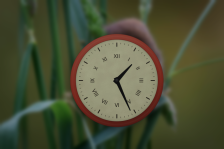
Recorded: 1.26
